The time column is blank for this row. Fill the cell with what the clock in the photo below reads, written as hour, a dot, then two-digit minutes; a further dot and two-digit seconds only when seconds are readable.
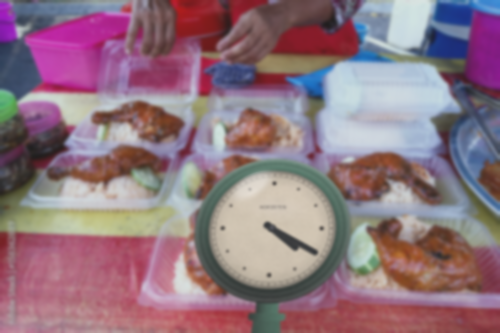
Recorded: 4.20
